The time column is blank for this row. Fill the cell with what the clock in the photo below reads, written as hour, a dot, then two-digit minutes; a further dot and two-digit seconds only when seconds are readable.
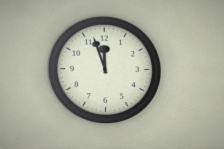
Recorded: 11.57
